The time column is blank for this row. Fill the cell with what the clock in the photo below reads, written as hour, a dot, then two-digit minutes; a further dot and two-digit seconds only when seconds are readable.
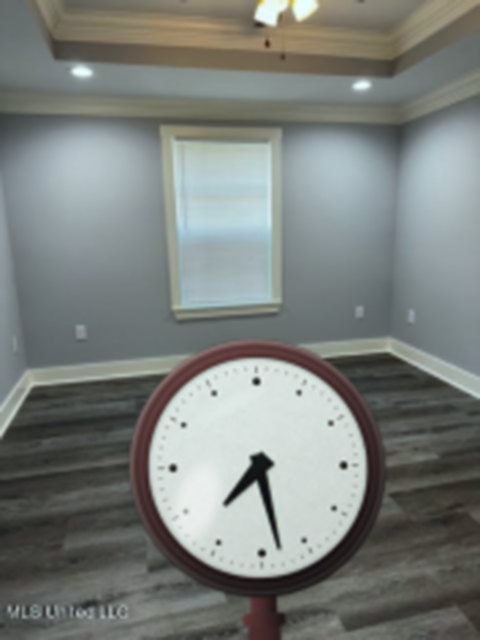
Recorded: 7.28
